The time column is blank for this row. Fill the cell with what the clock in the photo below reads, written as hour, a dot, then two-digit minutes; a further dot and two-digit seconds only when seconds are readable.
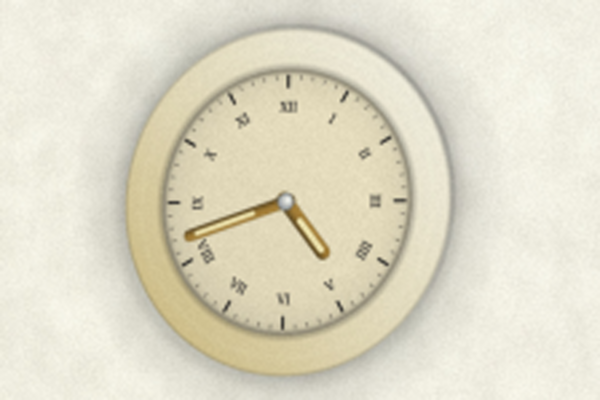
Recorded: 4.42
